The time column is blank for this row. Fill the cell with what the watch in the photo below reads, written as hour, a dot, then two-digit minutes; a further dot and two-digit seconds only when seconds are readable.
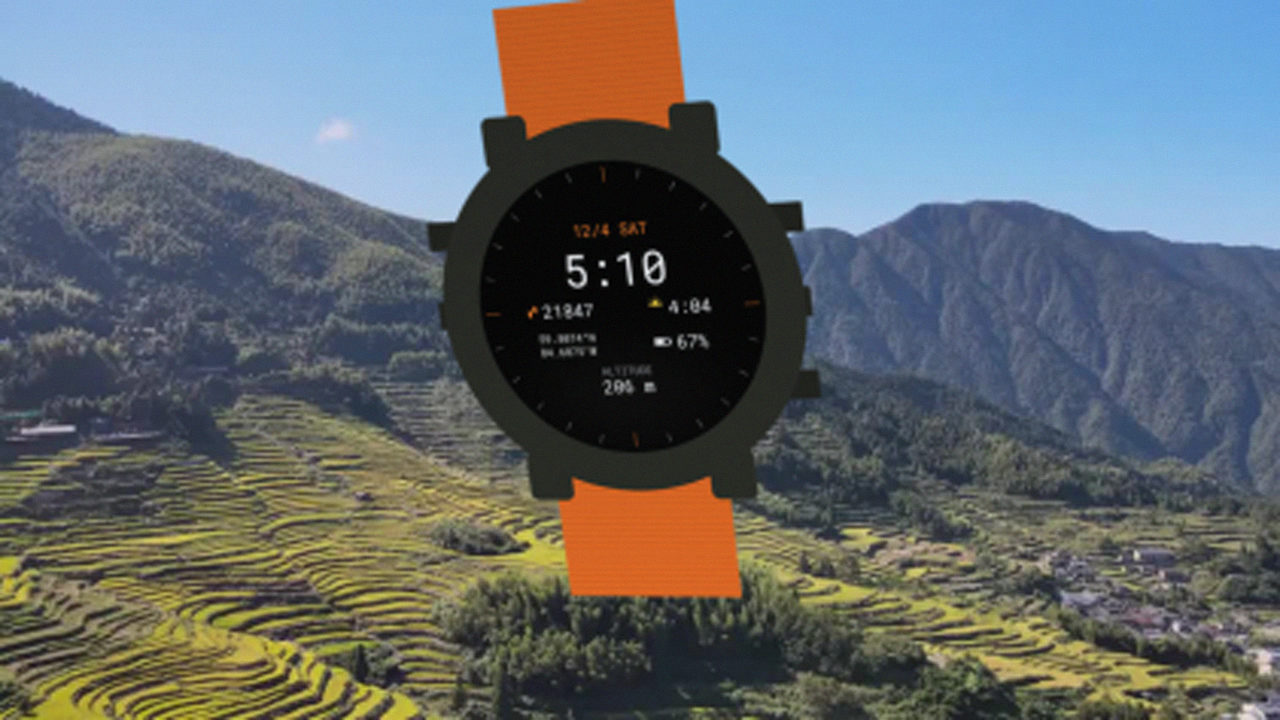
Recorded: 5.10
